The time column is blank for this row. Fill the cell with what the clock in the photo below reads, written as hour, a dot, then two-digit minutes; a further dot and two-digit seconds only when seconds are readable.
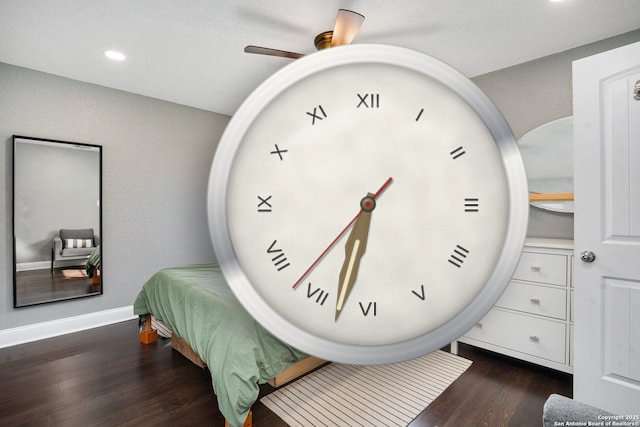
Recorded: 6.32.37
